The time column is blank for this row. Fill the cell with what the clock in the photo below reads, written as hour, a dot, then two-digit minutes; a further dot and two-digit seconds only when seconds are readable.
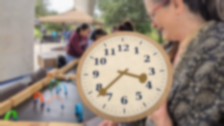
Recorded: 3.38
